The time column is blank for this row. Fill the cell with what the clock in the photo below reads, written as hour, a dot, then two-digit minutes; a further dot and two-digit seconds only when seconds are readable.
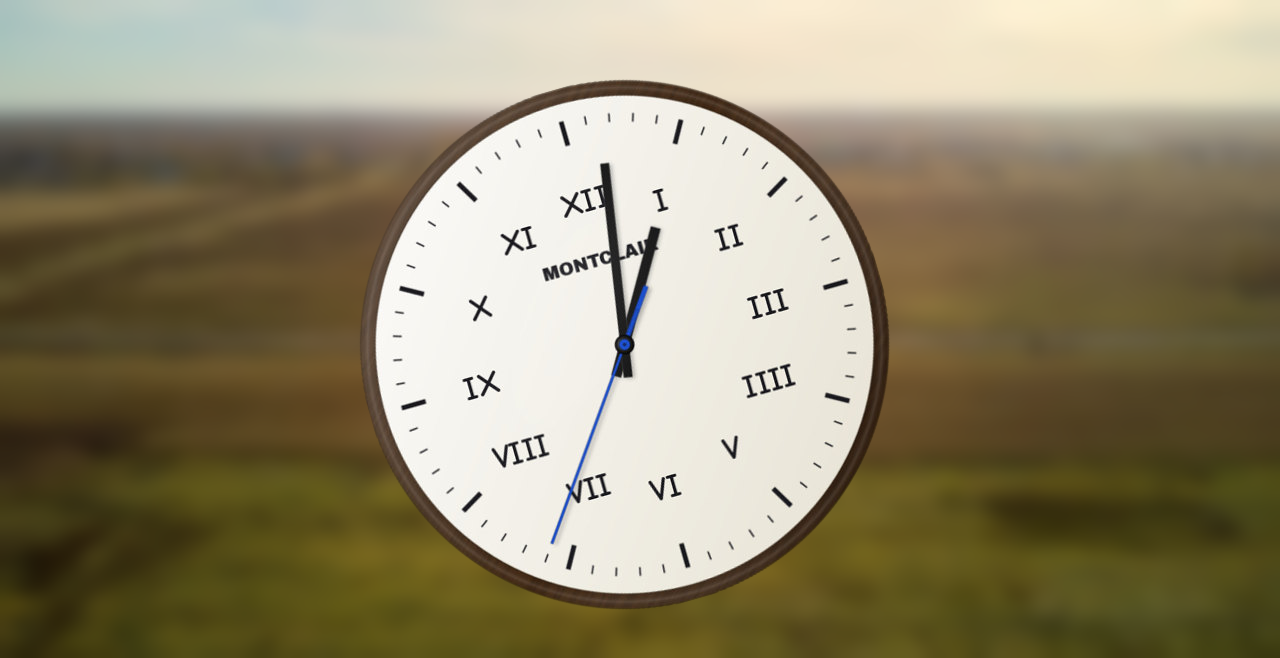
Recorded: 1.01.36
